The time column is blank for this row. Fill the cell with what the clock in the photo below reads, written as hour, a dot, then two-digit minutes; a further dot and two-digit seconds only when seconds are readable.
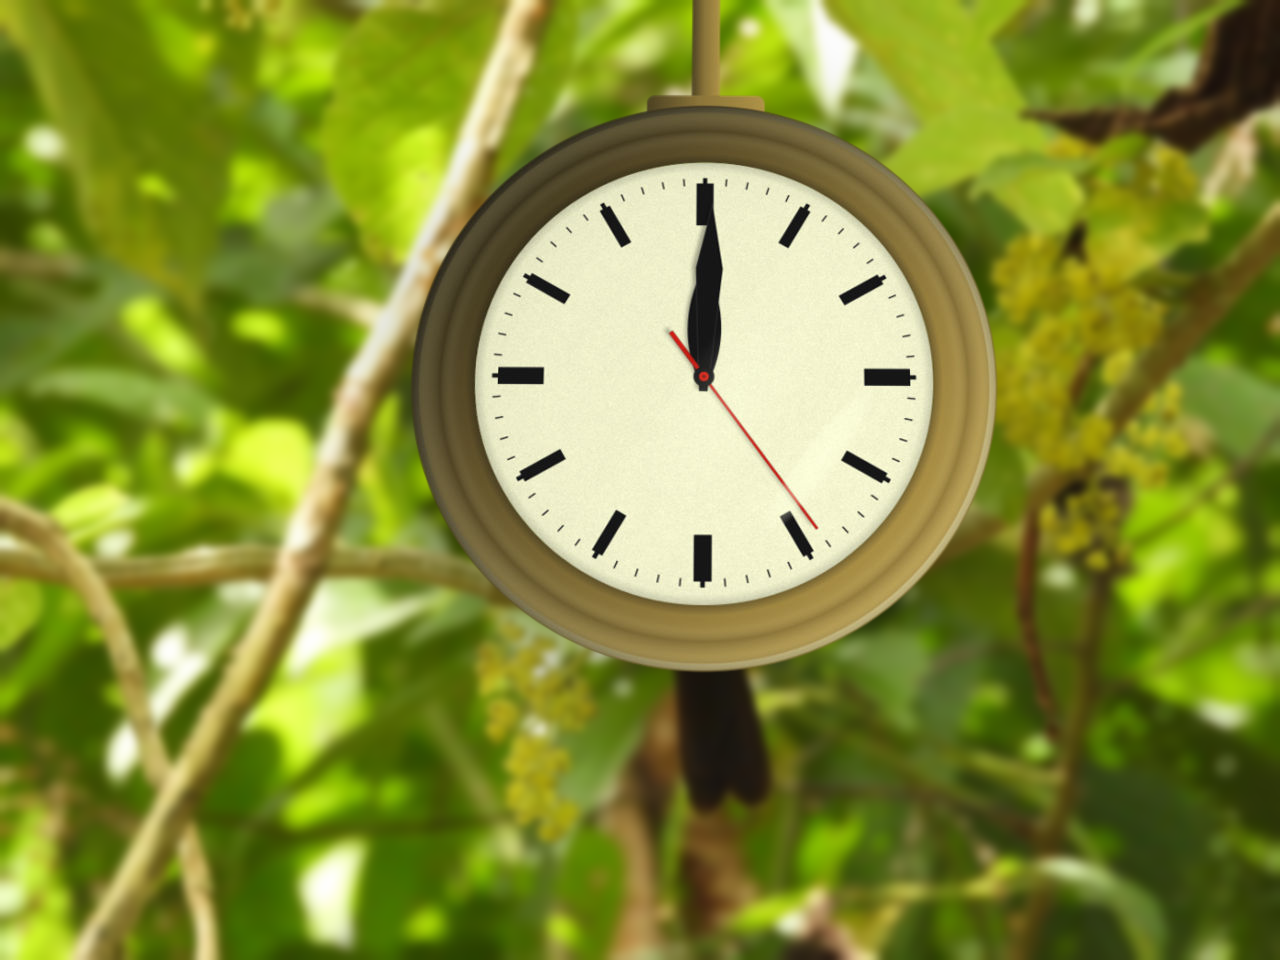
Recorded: 12.00.24
